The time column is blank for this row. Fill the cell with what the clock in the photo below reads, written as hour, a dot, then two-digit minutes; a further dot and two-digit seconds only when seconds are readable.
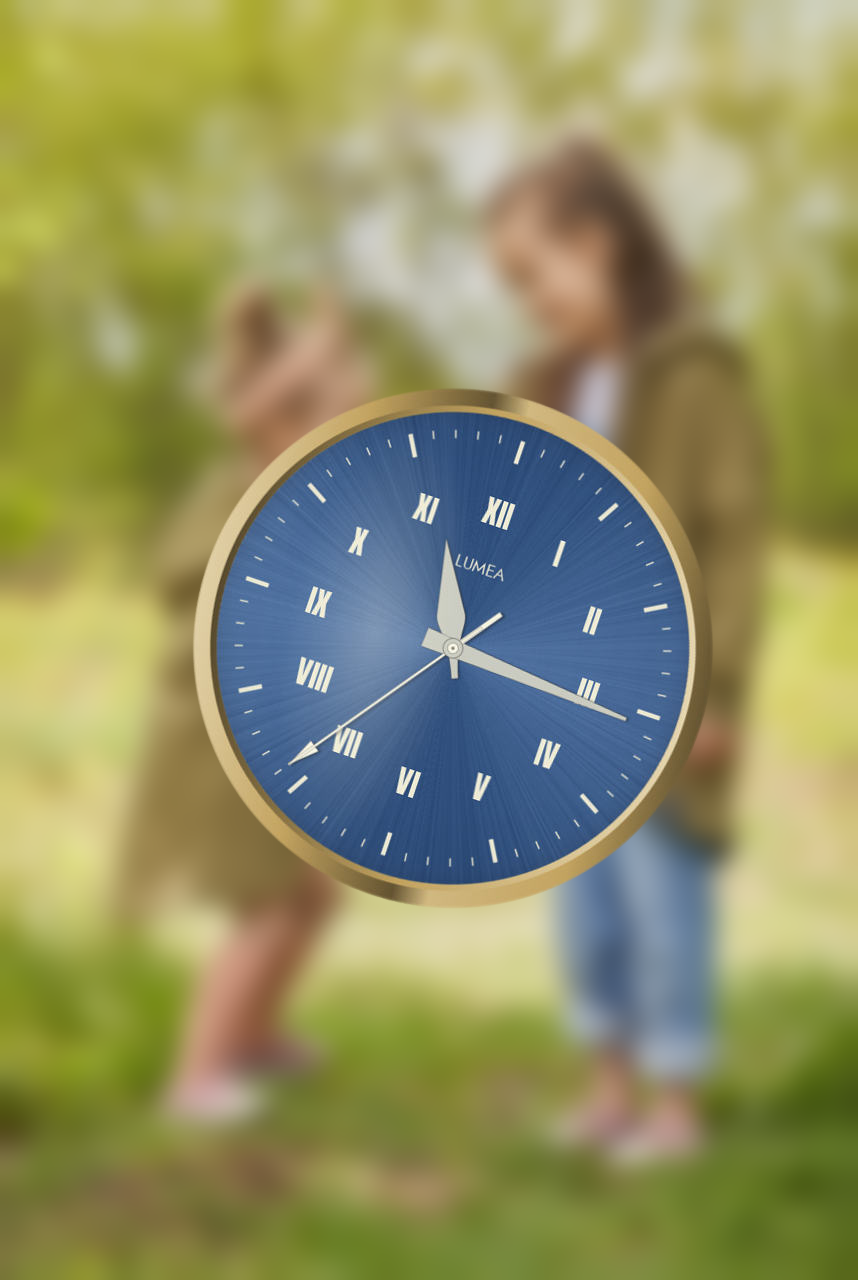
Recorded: 11.15.36
